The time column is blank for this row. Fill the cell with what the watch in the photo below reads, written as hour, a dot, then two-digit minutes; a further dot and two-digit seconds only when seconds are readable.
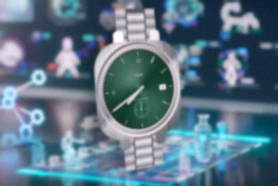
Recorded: 7.40
